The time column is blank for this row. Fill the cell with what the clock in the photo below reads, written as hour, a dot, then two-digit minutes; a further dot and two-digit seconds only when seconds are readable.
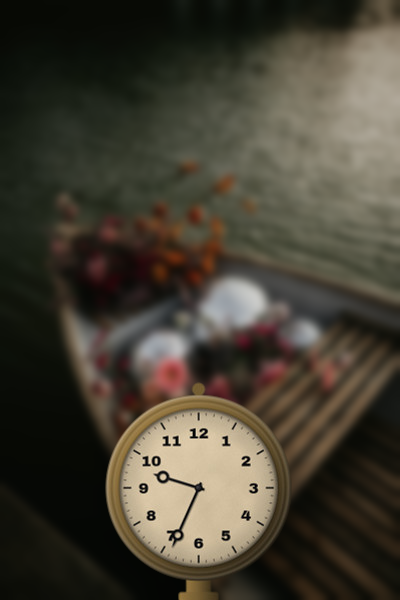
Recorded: 9.34
